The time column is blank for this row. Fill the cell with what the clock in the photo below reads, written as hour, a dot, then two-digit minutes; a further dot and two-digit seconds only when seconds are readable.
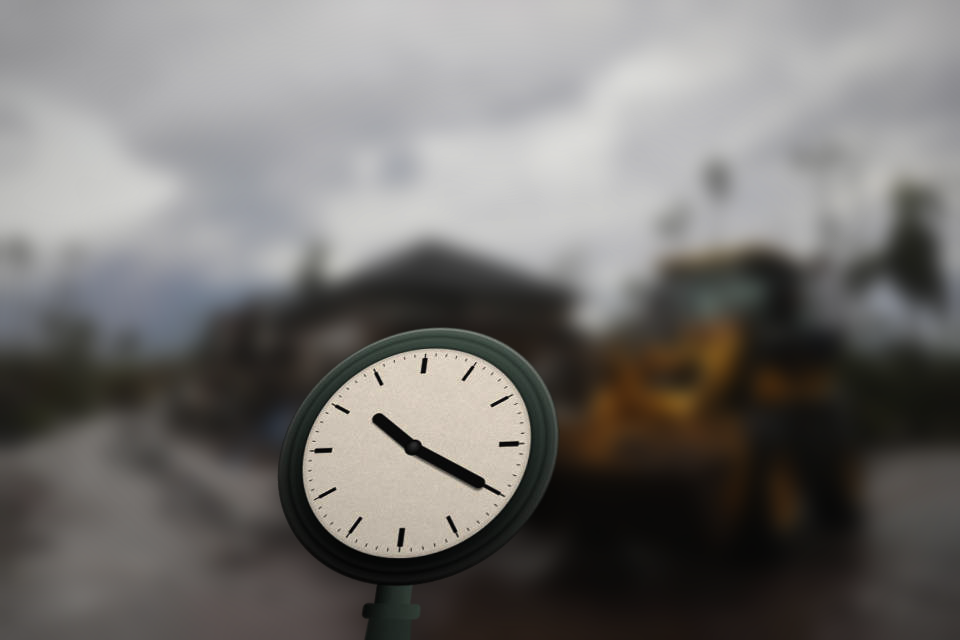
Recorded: 10.20
